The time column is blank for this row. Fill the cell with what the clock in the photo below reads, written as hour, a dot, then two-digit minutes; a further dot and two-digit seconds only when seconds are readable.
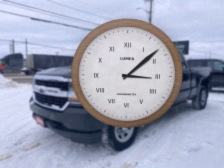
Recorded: 3.08
